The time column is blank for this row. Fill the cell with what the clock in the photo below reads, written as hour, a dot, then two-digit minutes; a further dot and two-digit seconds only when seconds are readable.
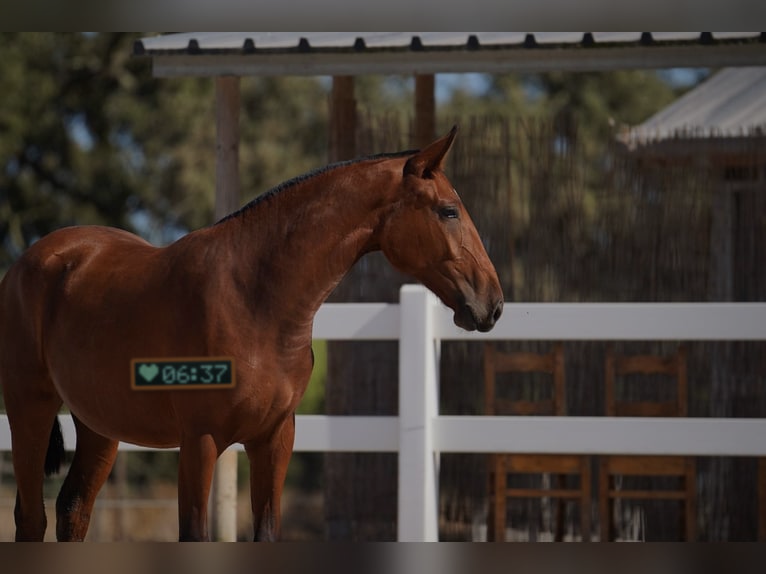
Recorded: 6.37
